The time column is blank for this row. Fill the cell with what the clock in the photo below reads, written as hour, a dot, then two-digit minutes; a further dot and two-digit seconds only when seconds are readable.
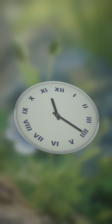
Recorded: 11.20
